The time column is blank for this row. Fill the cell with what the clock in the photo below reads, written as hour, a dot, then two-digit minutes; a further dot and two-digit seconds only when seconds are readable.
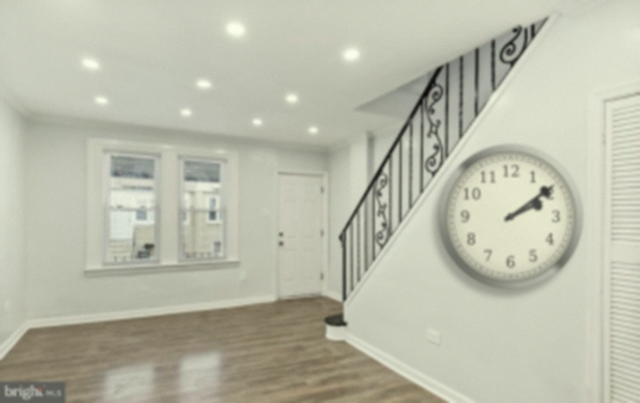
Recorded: 2.09
